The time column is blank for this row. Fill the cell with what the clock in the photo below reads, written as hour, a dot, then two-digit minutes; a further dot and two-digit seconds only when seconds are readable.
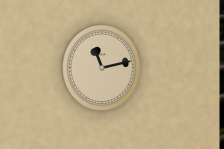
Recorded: 11.13
